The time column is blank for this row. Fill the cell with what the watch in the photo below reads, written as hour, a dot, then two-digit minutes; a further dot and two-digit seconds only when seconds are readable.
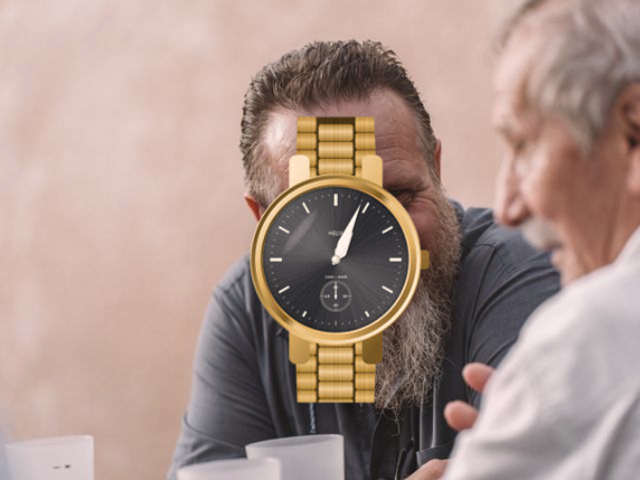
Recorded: 1.04
